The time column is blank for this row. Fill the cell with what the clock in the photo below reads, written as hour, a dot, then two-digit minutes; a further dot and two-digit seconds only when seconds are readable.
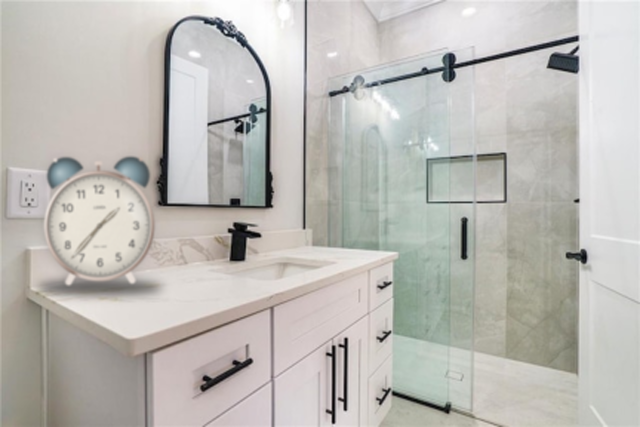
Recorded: 1.37
